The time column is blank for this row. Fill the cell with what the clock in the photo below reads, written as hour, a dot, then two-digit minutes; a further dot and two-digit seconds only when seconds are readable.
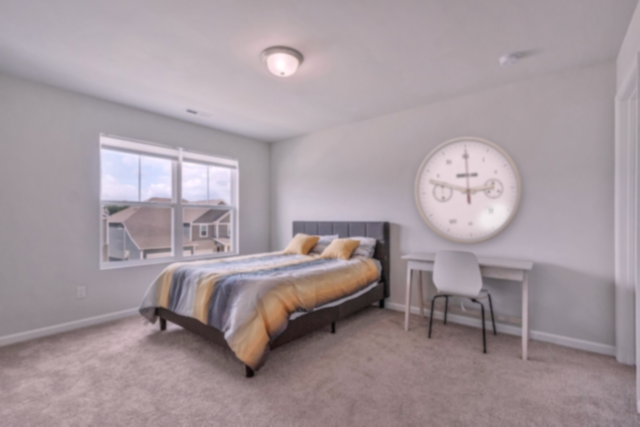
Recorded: 2.48
